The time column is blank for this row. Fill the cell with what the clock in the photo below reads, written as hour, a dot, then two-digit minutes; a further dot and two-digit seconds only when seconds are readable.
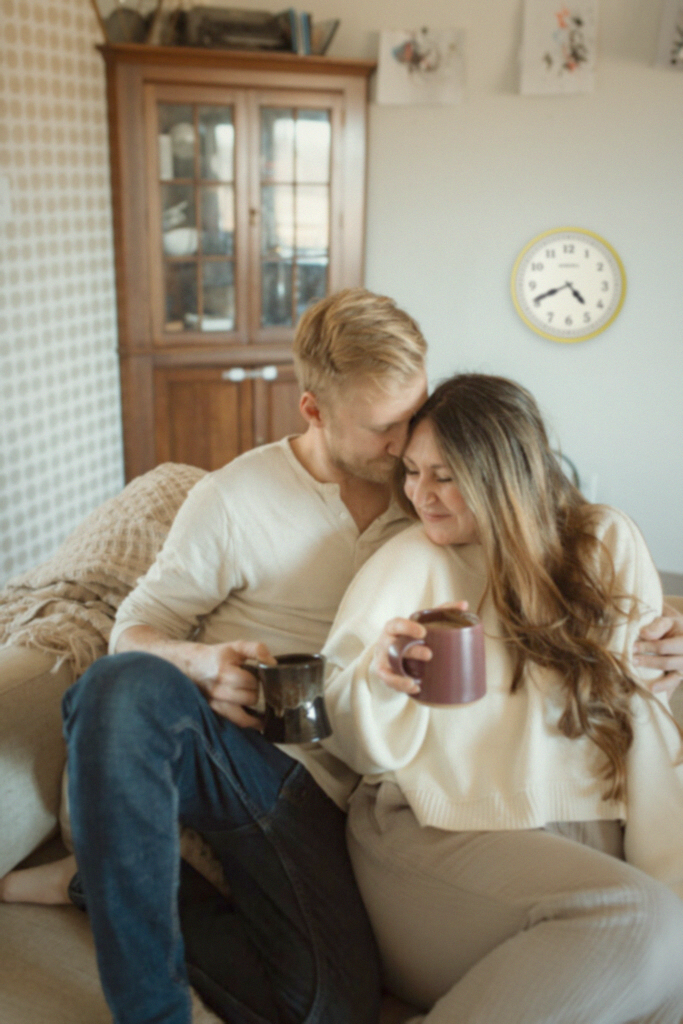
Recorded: 4.41
